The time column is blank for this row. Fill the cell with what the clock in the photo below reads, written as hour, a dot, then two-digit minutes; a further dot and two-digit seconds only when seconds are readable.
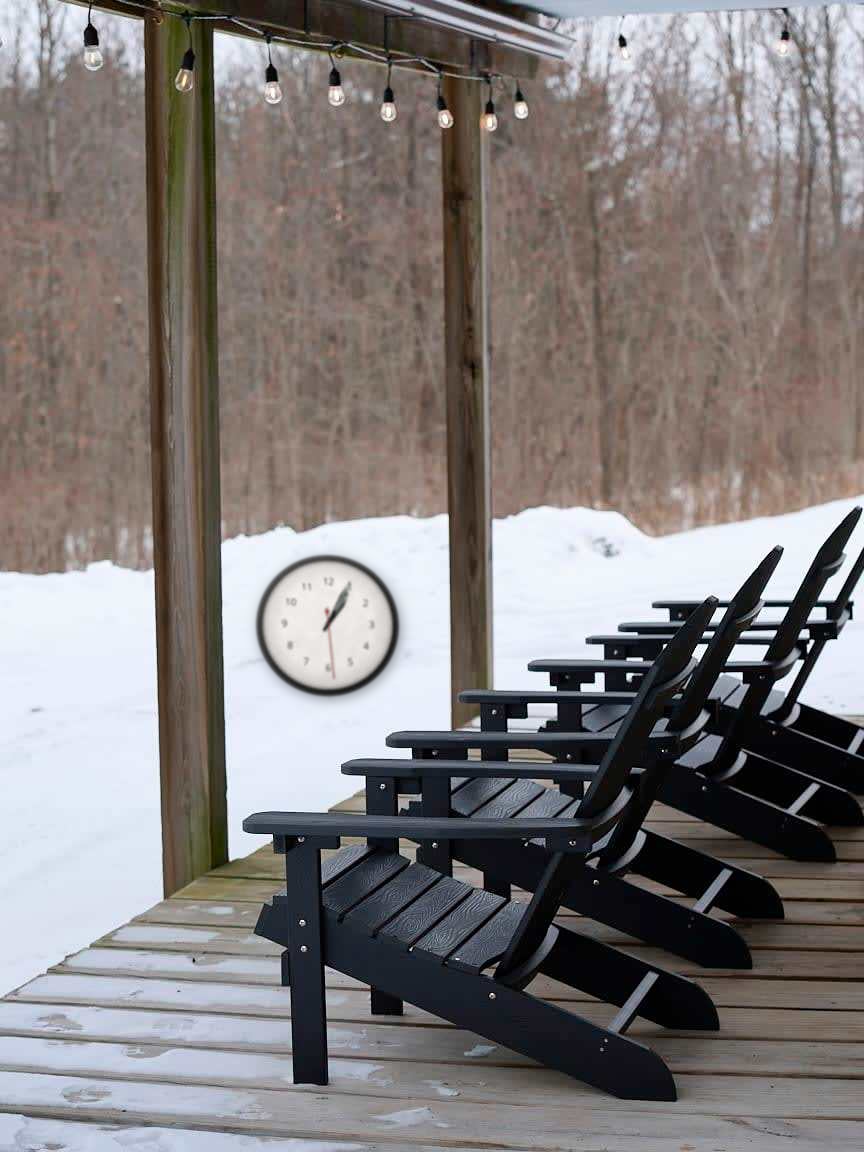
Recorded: 1.04.29
